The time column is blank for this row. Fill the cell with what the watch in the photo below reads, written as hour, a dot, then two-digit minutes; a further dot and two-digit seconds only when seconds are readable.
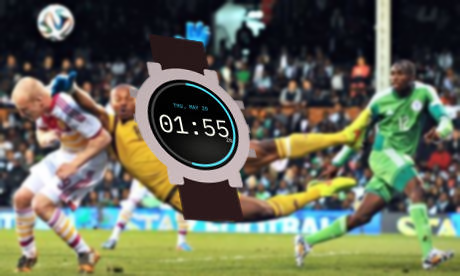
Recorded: 1.55
